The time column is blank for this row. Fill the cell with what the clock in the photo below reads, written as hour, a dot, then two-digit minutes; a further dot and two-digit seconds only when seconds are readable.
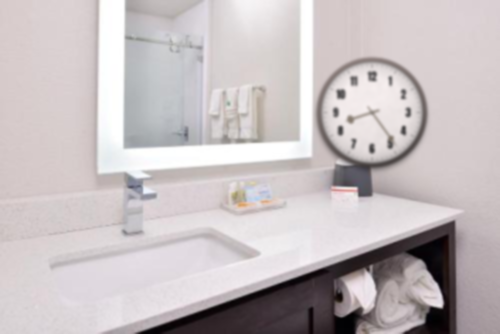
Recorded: 8.24
